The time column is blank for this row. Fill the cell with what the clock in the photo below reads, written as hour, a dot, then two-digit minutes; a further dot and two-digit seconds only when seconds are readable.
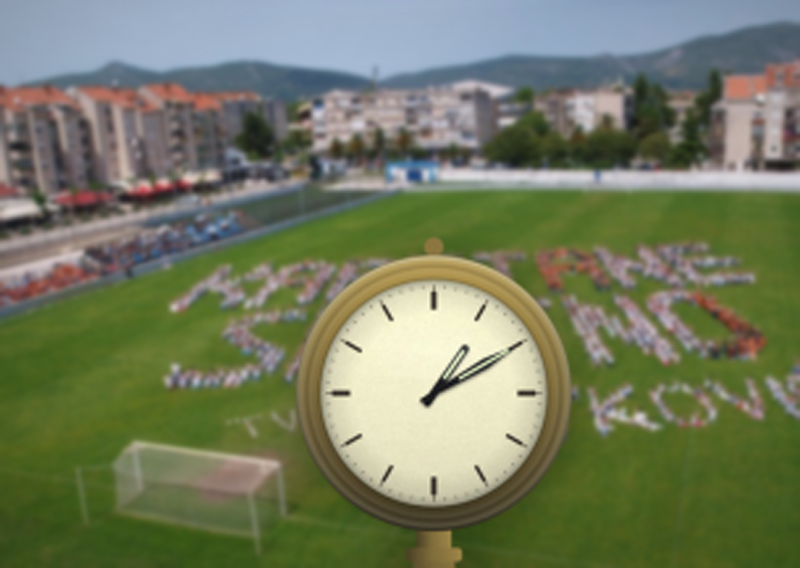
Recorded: 1.10
